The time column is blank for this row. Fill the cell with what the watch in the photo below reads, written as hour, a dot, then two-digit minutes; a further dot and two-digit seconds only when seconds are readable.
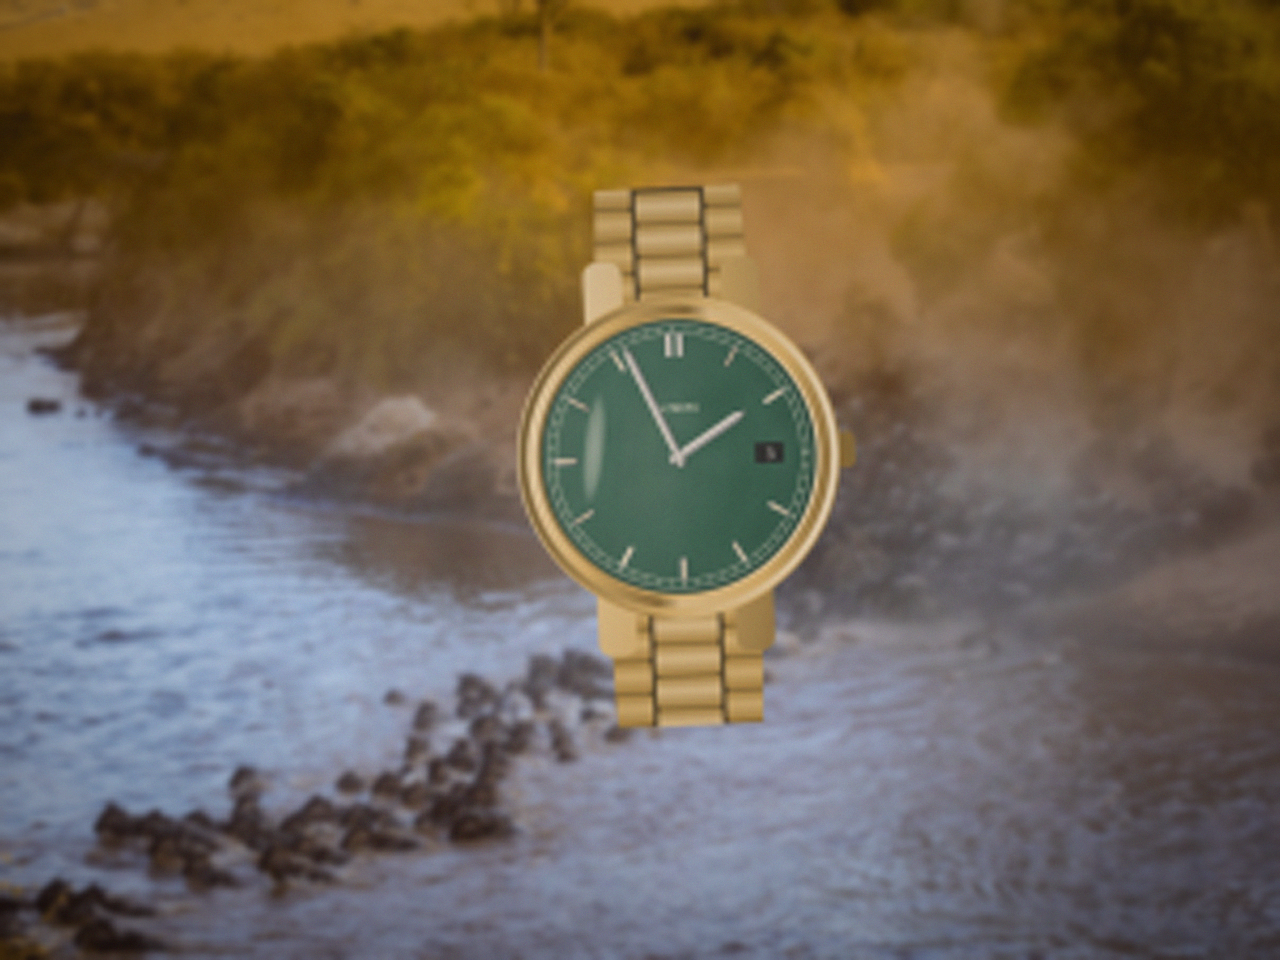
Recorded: 1.56
